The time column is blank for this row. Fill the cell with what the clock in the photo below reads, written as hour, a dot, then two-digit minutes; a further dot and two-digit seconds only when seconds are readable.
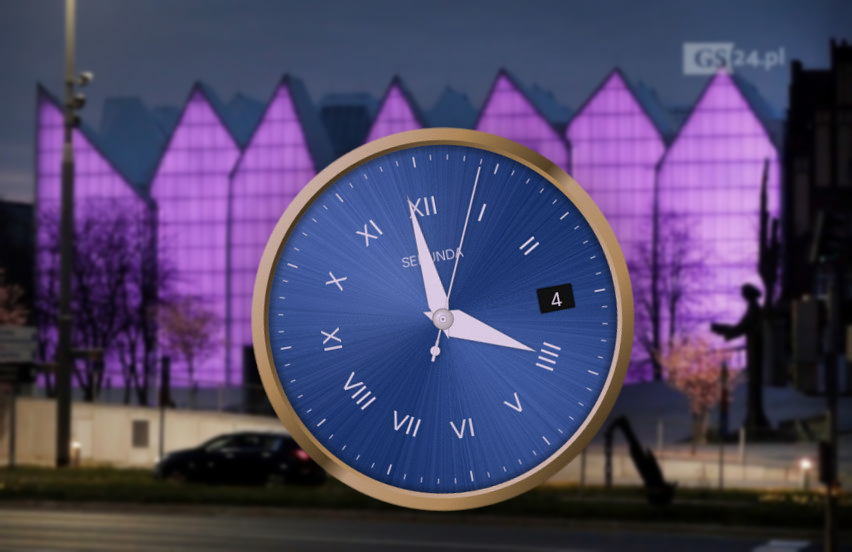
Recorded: 3.59.04
